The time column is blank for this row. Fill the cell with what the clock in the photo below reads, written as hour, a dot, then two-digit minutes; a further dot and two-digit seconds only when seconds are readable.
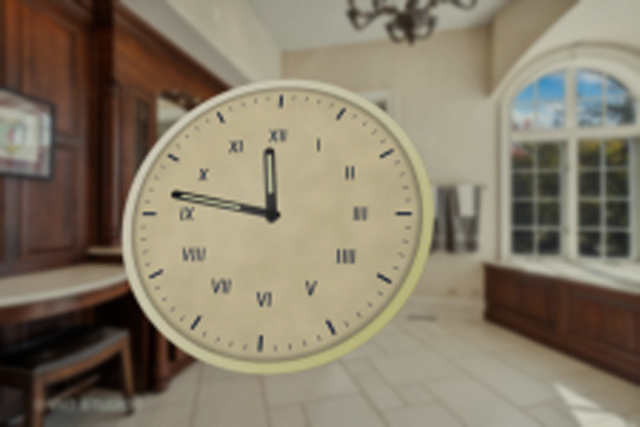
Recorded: 11.47
